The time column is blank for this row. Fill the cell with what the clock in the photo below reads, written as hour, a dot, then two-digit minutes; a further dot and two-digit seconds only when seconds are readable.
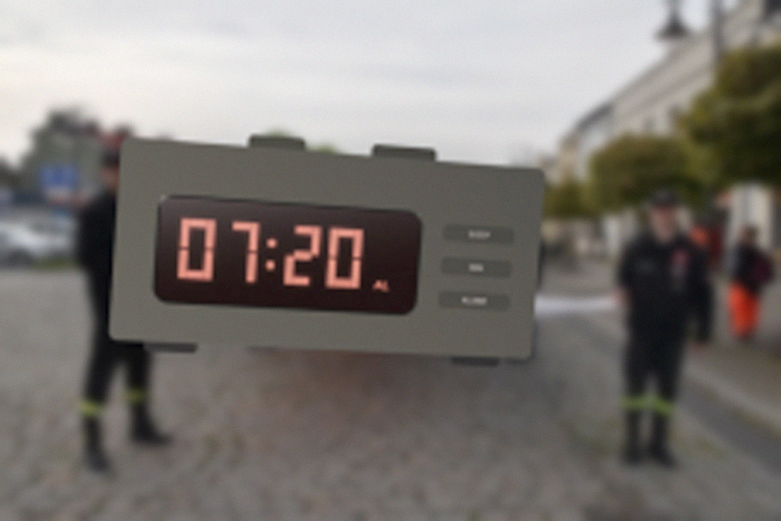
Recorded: 7.20
